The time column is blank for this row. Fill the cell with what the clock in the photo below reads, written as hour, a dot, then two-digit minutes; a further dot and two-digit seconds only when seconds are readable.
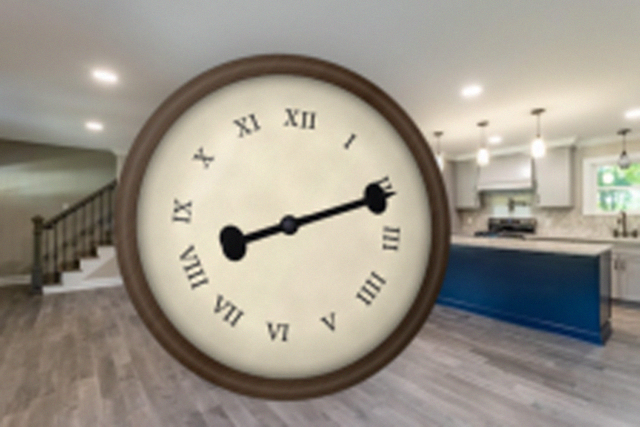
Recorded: 8.11
